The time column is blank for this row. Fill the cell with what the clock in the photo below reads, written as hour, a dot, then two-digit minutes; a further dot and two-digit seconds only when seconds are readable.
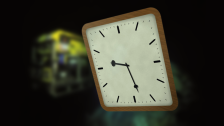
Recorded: 9.28
